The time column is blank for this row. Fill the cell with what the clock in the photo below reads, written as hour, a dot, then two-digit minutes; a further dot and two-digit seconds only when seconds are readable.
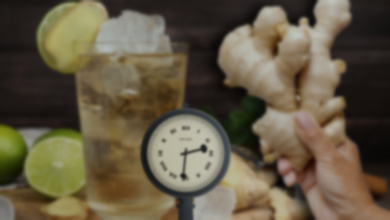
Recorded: 2.31
